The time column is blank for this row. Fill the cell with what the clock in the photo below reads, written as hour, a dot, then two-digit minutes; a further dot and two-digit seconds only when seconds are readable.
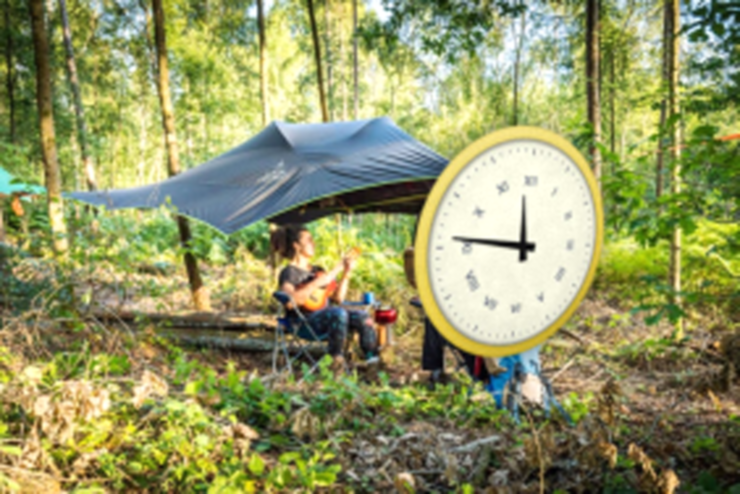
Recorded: 11.46
